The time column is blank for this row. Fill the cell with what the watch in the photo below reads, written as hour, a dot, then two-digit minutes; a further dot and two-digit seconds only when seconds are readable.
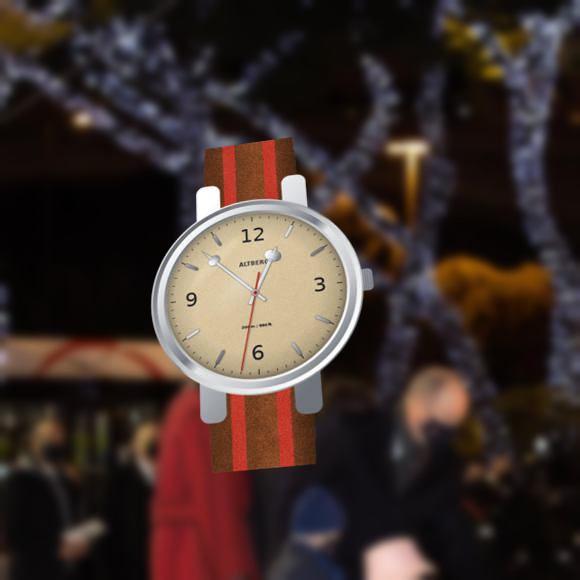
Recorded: 12.52.32
